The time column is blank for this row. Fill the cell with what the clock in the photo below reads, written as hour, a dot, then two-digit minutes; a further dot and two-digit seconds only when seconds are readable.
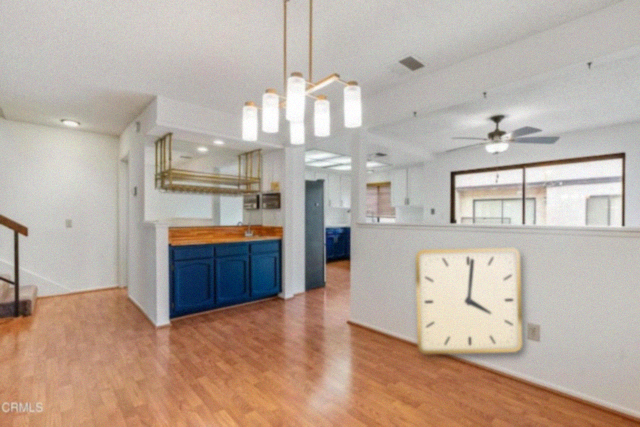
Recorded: 4.01
